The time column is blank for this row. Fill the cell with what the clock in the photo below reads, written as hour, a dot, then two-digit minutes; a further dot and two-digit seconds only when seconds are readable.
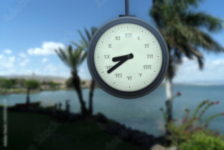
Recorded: 8.39
